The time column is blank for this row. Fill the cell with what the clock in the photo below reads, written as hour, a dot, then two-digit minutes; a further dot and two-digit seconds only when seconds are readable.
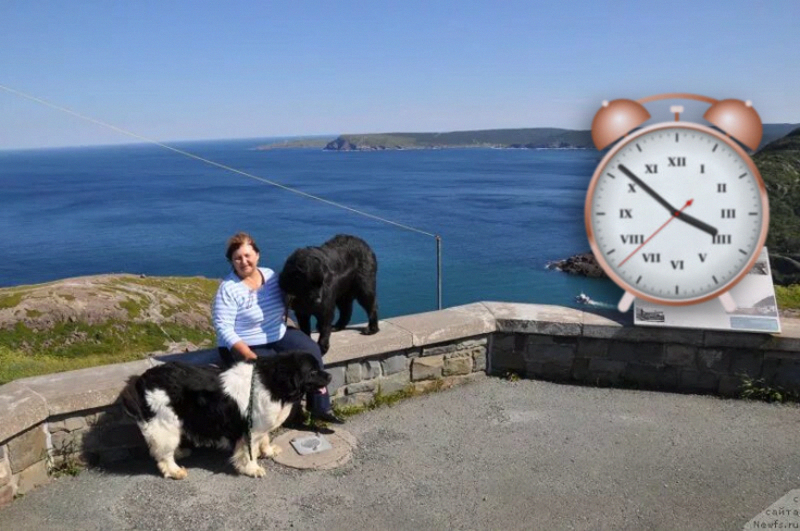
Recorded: 3.51.38
